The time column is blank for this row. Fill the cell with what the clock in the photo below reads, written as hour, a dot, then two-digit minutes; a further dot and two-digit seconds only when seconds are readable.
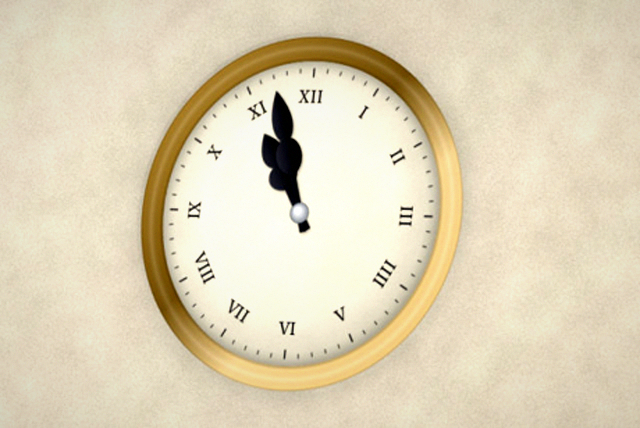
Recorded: 10.57
